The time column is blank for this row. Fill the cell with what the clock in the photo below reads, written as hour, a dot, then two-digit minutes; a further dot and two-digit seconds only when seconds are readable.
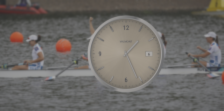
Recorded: 1.26
